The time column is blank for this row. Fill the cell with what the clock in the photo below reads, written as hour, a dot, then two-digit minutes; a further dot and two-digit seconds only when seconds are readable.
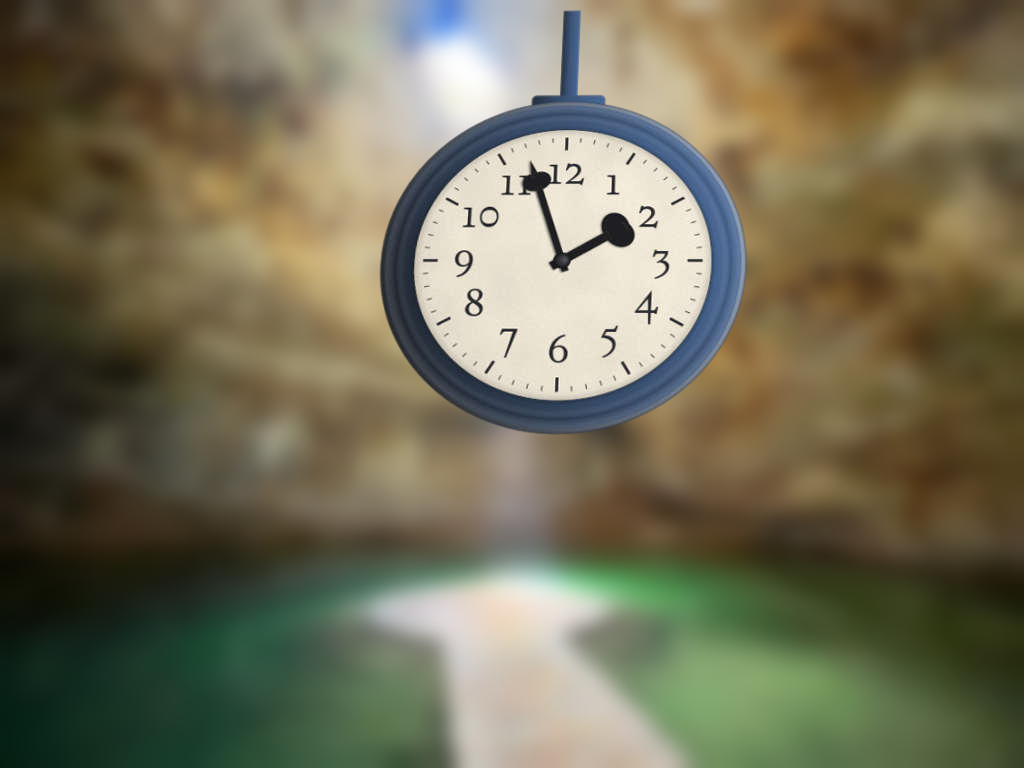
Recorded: 1.57
